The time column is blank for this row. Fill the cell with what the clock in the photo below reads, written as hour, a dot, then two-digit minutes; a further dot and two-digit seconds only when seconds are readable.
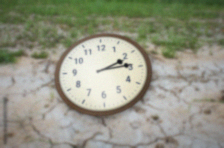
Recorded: 2.14
